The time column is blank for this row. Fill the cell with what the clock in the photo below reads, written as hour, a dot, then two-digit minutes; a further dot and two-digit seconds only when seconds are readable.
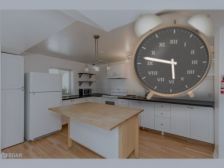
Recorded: 5.47
